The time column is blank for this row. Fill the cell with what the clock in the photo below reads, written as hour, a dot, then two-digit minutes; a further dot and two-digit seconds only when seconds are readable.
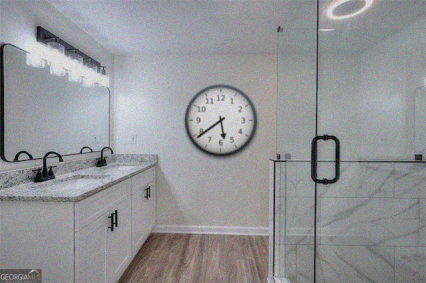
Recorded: 5.39
